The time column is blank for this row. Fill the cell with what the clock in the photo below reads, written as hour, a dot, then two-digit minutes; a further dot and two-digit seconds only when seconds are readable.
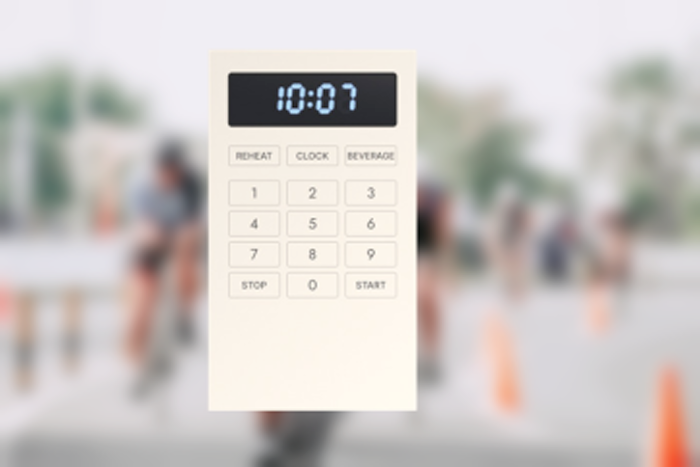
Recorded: 10.07
